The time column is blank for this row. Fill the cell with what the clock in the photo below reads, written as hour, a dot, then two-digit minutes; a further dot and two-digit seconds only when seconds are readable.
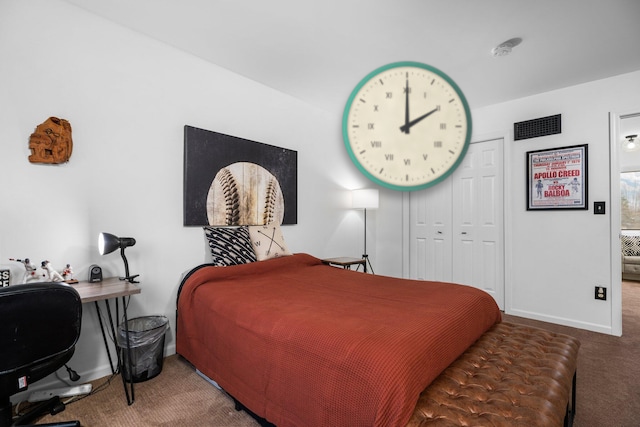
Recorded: 2.00
